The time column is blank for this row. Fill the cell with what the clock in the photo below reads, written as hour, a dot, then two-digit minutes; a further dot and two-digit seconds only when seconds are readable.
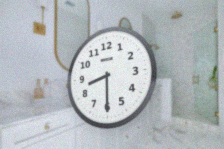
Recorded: 8.30
